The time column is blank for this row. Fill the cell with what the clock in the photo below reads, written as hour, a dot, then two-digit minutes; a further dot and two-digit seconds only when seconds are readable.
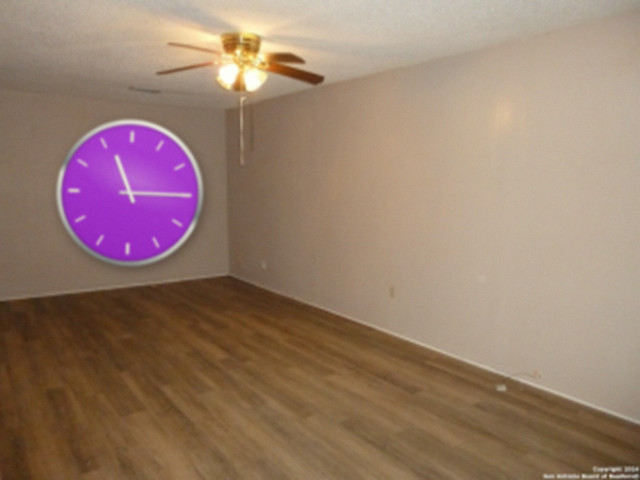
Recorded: 11.15
